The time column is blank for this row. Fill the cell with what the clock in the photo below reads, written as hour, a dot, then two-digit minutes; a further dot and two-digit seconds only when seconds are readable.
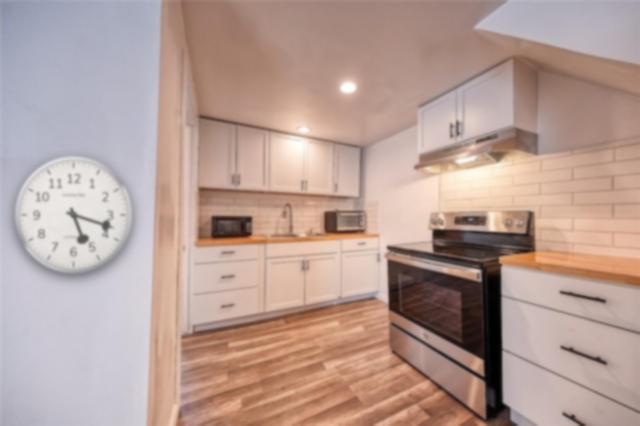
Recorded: 5.18
